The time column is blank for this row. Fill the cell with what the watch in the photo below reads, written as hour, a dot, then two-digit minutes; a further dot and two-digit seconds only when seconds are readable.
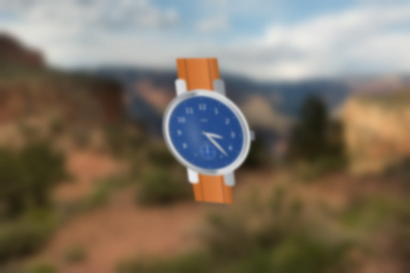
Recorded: 3.23
